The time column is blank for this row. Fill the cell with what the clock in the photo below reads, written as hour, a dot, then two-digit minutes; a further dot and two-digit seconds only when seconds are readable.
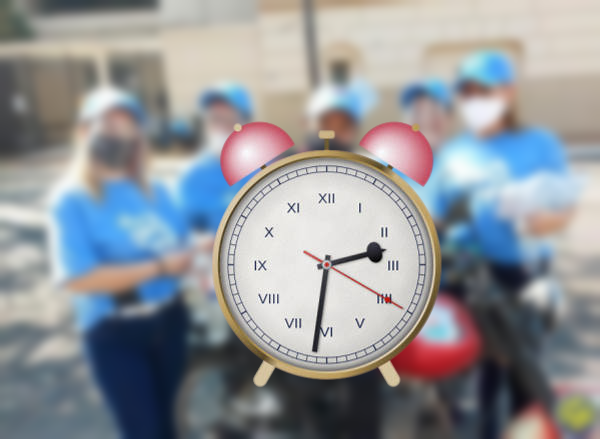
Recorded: 2.31.20
